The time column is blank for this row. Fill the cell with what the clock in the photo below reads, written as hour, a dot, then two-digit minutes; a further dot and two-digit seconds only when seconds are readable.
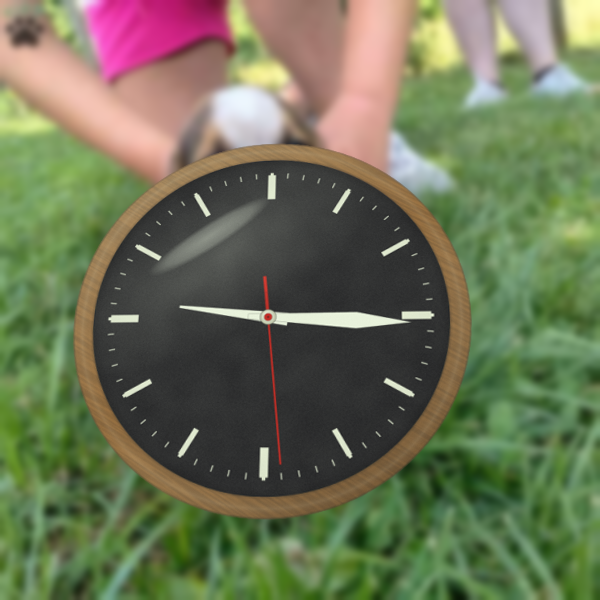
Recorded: 9.15.29
